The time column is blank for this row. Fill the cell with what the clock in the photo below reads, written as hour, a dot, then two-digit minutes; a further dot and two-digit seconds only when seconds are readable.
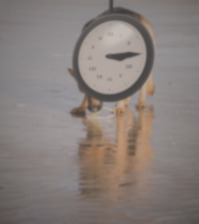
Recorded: 3.15
